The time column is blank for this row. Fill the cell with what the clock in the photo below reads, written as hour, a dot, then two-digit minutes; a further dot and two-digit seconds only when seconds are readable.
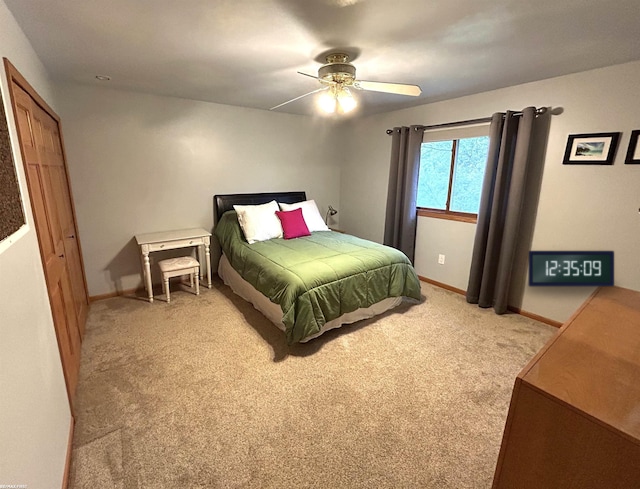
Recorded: 12.35.09
